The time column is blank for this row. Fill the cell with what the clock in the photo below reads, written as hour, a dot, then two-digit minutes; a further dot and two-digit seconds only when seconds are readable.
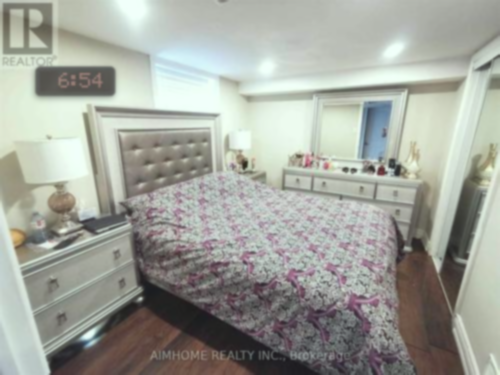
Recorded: 6.54
